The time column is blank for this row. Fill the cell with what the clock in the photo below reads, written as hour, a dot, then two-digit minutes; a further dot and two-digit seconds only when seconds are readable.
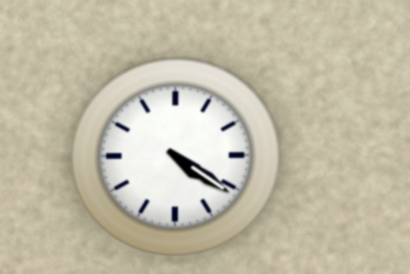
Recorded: 4.21
